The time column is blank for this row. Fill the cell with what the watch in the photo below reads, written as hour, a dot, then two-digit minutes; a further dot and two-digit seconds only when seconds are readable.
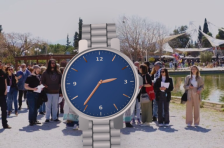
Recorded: 2.36
